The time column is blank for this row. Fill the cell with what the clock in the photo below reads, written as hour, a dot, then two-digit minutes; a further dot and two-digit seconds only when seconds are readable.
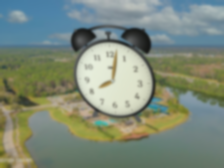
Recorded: 8.02
